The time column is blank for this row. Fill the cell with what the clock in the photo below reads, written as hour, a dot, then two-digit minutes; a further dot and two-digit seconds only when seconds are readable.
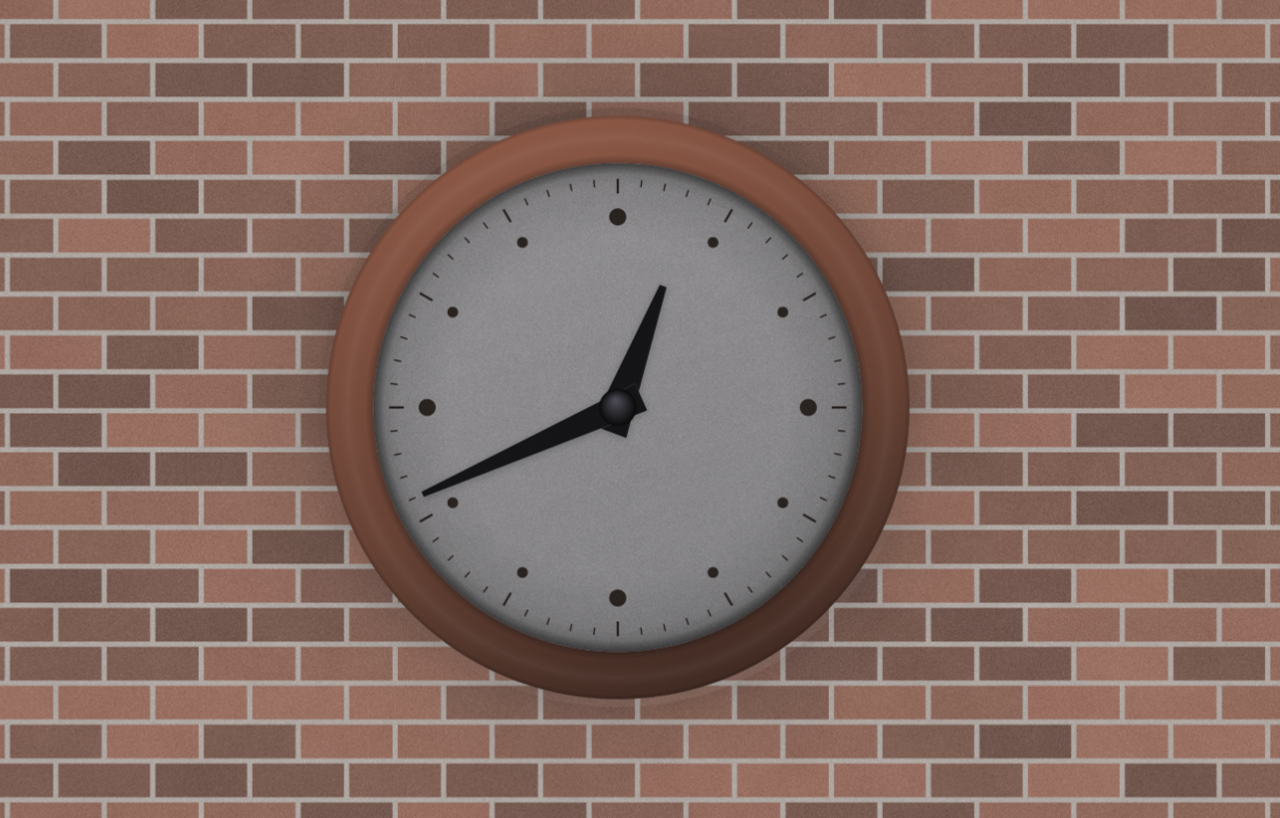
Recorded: 12.41
